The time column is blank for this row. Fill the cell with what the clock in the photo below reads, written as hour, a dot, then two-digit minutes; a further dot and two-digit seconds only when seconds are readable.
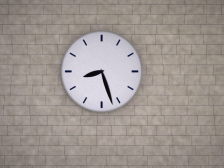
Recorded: 8.27
